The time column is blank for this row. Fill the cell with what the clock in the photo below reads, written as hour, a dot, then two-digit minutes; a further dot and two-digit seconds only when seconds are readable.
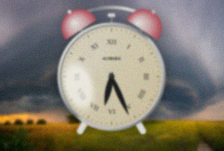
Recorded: 6.26
